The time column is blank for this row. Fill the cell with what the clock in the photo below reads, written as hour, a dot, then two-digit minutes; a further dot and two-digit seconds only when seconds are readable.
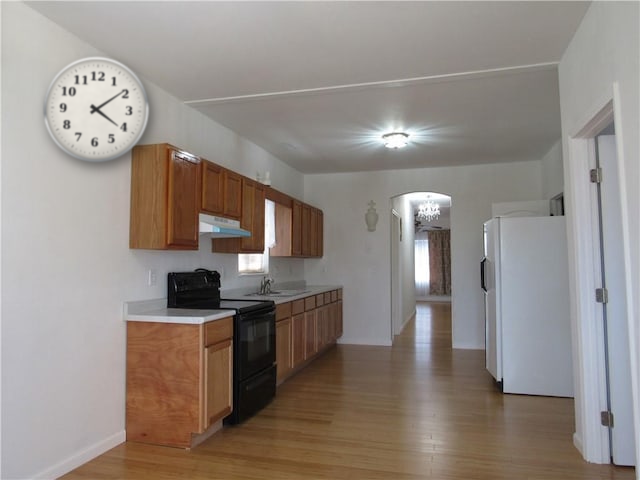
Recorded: 4.09
